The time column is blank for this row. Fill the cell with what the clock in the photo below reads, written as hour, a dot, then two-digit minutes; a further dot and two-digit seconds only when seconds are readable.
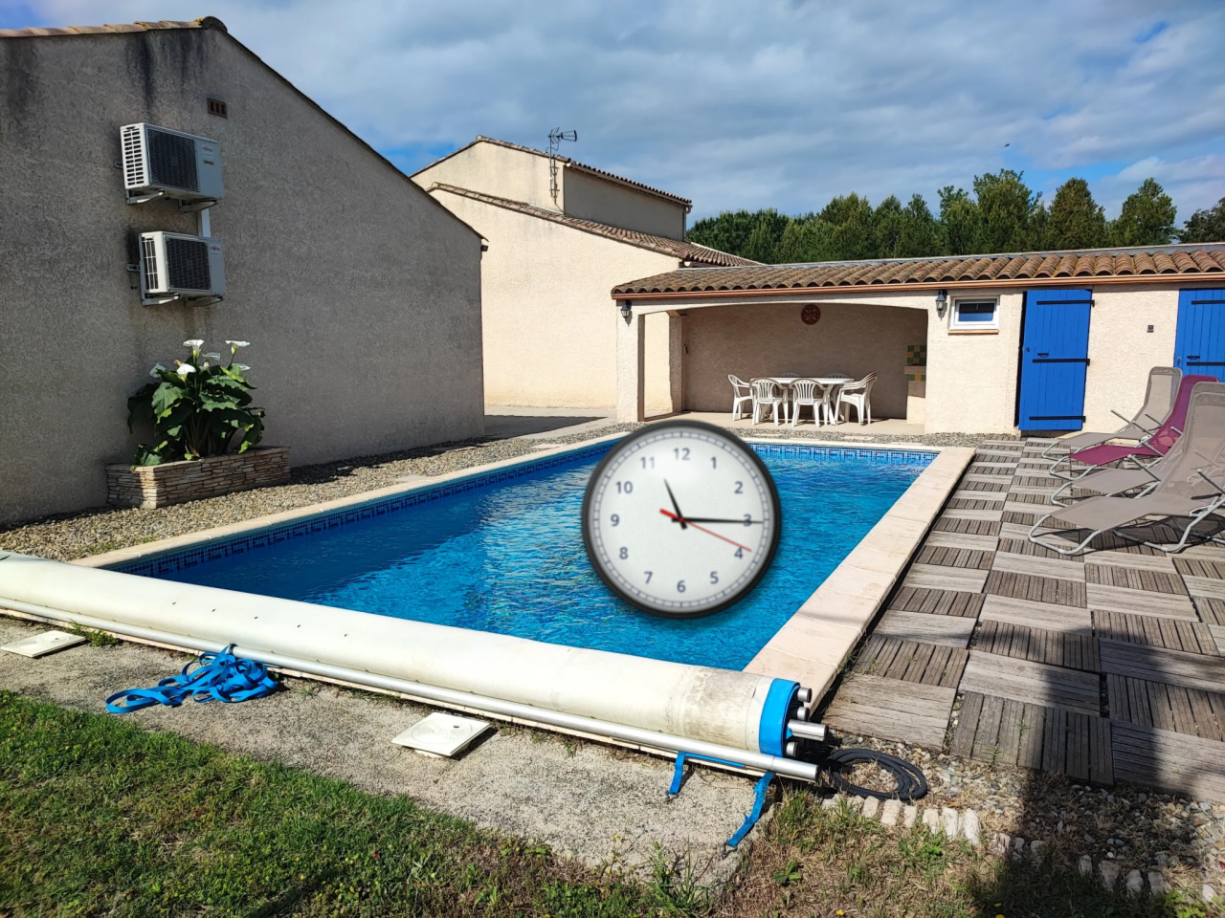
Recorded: 11.15.19
